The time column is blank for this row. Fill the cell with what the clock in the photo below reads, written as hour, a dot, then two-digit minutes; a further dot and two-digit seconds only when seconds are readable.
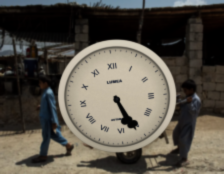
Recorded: 5.26
